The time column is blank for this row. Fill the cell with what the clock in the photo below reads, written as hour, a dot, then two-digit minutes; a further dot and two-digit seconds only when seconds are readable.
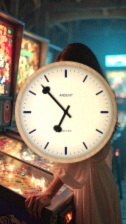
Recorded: 6.53
